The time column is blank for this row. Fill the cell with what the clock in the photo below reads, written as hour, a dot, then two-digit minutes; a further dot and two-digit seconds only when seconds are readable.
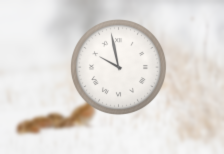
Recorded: 9.58
